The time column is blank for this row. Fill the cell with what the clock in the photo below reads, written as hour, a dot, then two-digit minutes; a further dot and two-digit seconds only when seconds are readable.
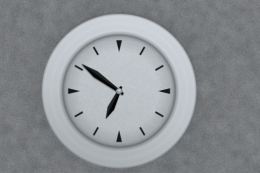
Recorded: 6.51
